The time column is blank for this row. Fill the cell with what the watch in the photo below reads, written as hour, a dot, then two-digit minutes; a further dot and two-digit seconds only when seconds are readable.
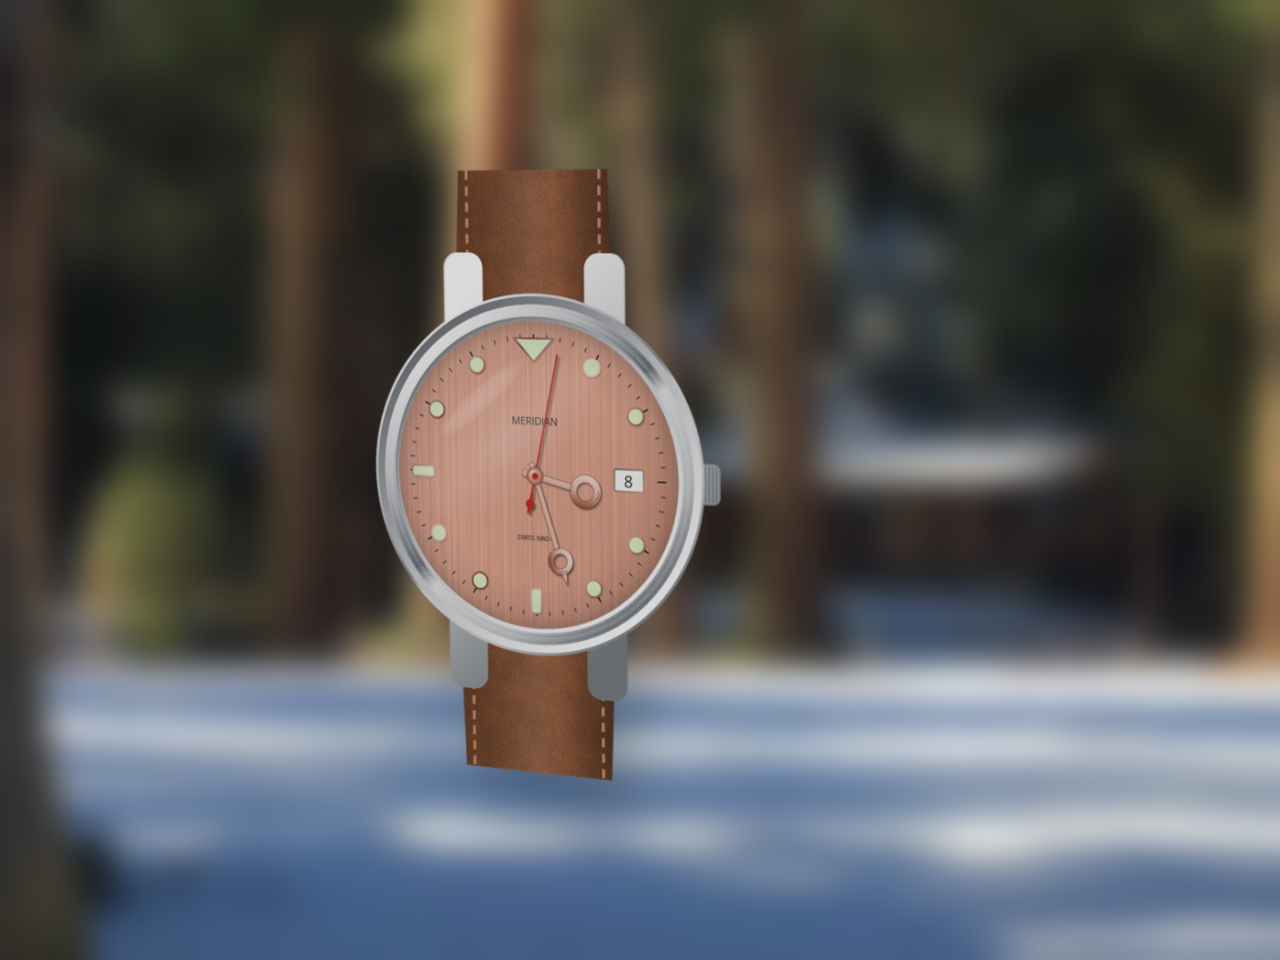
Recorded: 3.27.02
